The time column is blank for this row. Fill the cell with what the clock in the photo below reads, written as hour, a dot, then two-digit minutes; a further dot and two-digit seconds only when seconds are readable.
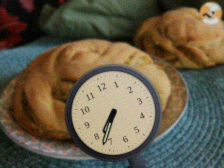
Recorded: 7.37
